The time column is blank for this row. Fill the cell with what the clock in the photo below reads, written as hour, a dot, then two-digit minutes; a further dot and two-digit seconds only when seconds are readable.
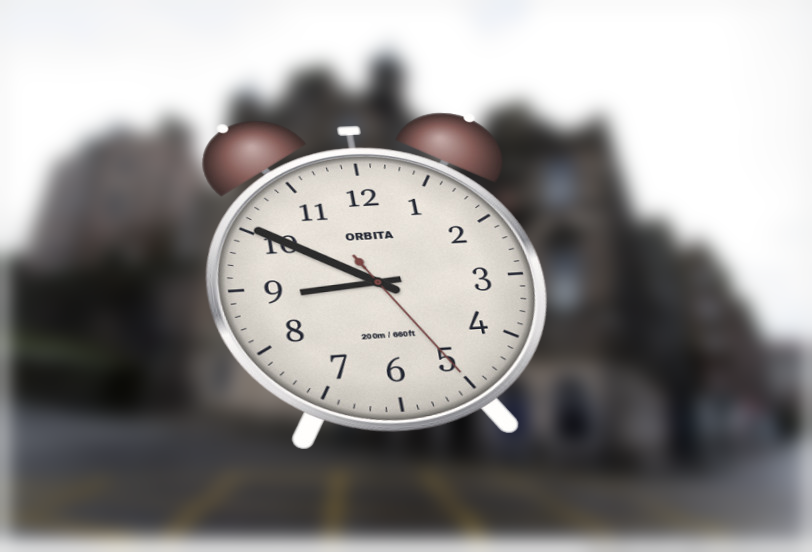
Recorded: 8.50.25
